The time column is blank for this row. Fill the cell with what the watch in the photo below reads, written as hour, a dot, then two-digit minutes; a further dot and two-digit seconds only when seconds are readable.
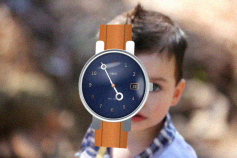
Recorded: 4.55
